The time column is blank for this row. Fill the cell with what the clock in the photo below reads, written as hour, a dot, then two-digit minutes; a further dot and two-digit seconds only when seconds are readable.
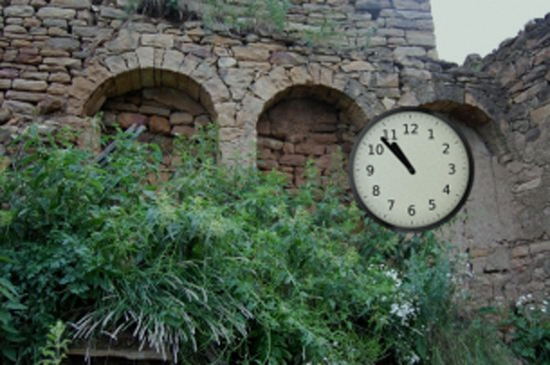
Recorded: 10.53
